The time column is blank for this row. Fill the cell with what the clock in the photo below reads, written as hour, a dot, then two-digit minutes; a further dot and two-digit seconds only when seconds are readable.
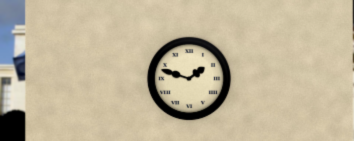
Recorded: 1.48
